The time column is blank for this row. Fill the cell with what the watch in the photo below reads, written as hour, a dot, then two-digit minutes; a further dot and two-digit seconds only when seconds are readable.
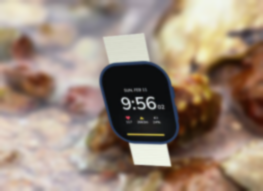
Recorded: 9.56
